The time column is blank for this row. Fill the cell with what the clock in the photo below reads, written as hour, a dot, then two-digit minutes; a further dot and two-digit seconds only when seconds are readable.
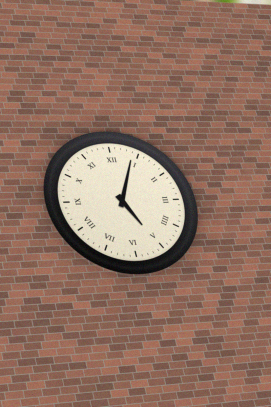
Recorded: 5.04
